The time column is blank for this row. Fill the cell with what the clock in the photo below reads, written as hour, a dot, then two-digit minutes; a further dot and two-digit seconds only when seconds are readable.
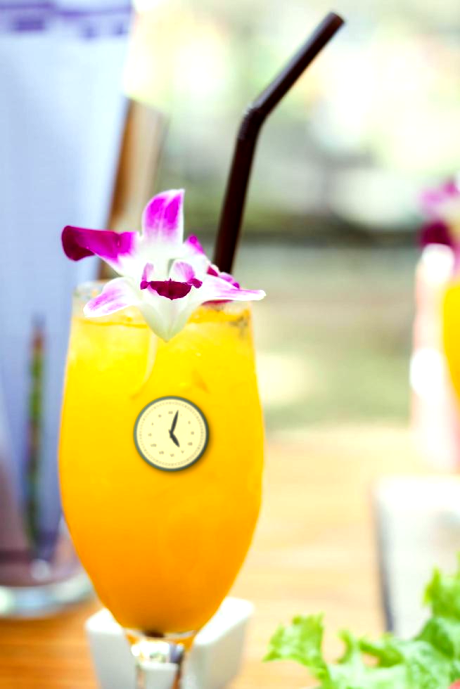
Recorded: 5.03
